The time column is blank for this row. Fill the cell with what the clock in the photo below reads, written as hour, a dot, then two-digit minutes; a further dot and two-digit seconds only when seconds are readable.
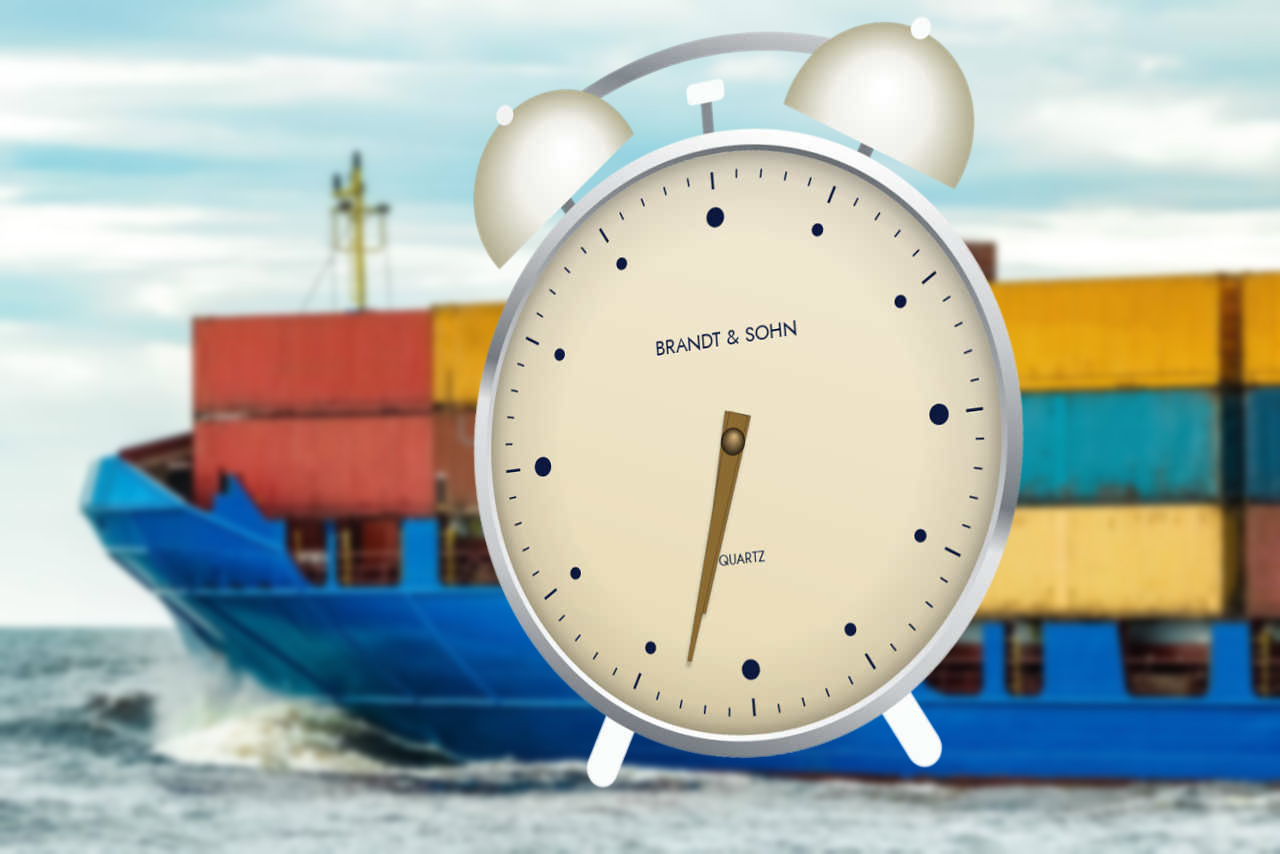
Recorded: 6.33
